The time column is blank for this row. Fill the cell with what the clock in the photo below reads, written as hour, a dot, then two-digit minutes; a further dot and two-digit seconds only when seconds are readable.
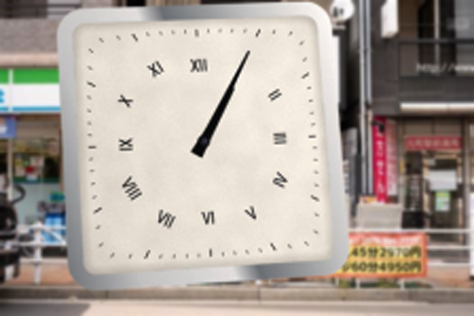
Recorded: 1.05
